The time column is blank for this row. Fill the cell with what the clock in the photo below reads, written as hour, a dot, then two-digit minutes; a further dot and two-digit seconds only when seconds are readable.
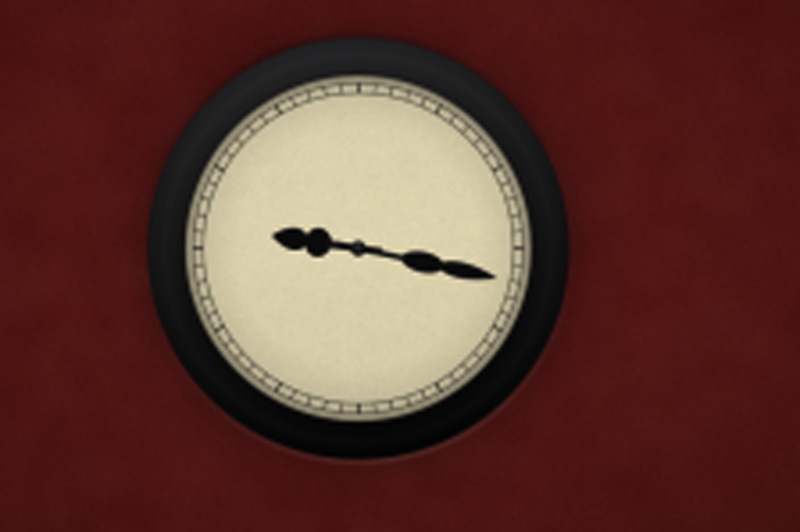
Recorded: 9.17
